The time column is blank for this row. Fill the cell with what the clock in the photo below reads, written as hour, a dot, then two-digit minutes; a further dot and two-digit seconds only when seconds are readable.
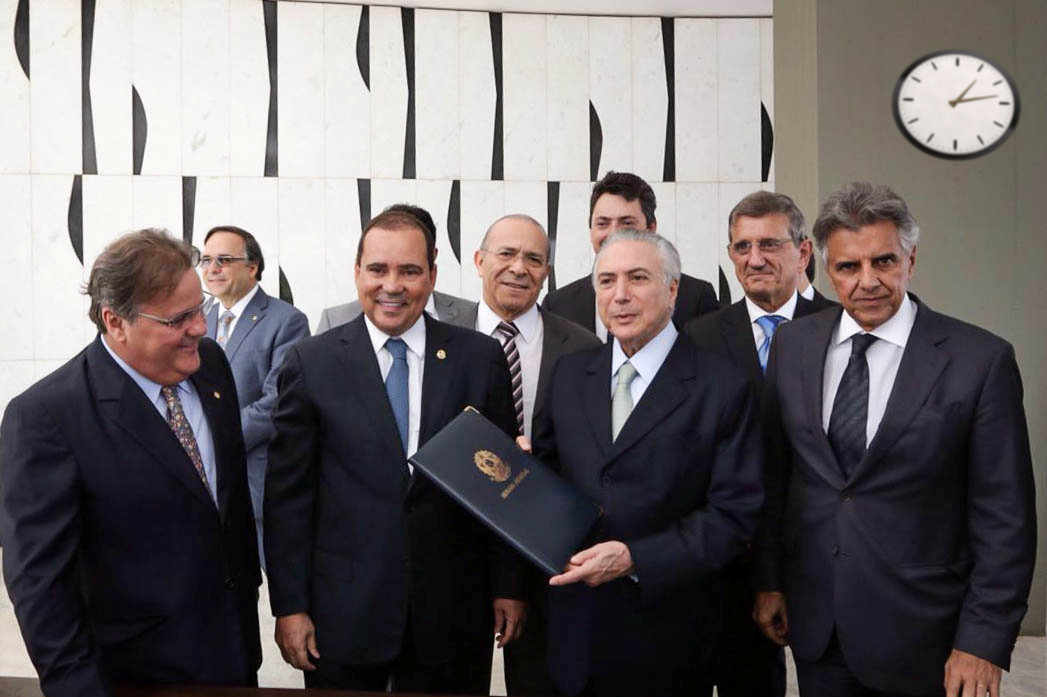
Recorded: 1.13
